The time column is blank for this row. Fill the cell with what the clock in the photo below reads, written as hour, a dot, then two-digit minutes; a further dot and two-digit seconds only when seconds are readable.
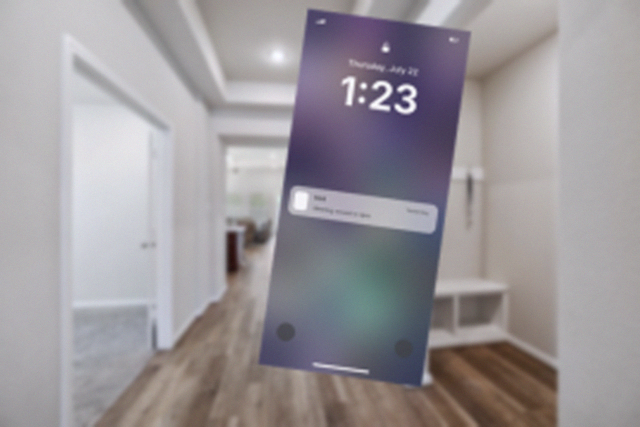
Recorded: 1.23
